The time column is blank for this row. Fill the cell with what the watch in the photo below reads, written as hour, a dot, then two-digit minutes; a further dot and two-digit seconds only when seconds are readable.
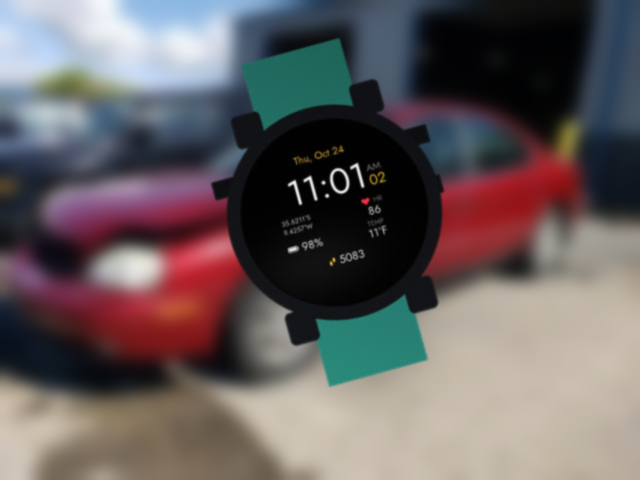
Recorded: 11.01.02
